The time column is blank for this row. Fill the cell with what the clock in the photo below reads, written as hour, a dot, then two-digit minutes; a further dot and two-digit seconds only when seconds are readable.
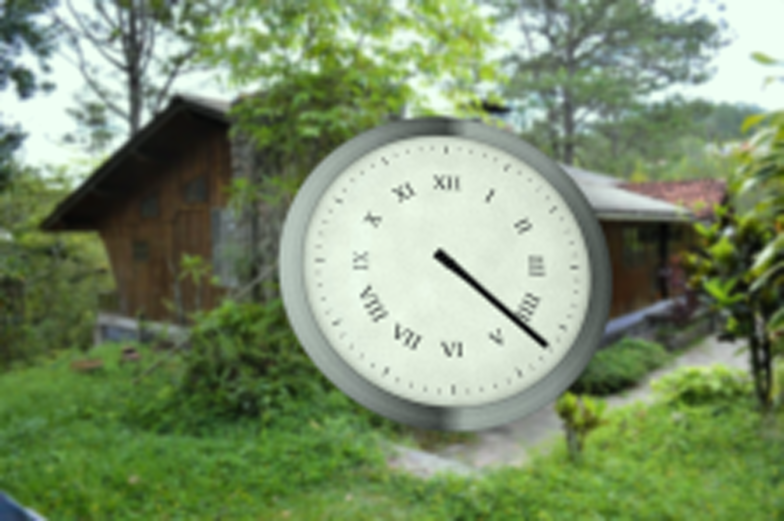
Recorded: 4.22
